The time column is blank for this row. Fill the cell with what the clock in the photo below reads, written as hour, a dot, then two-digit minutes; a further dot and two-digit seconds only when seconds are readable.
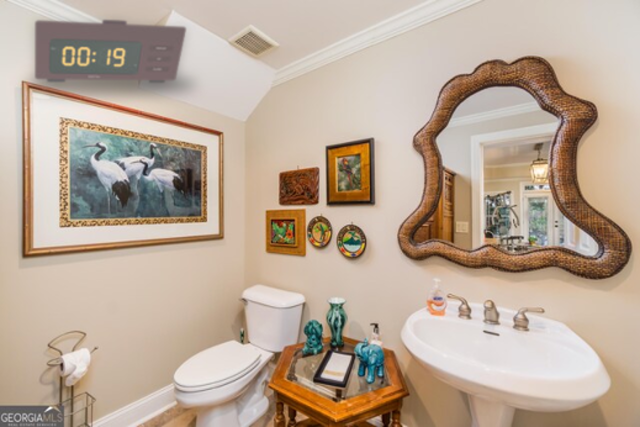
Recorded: 0.19
